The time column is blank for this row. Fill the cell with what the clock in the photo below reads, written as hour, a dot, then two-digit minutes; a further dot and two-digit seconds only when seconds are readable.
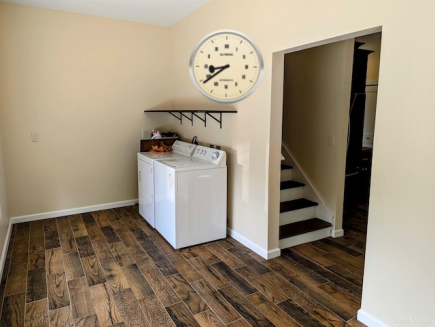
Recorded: 8.39
